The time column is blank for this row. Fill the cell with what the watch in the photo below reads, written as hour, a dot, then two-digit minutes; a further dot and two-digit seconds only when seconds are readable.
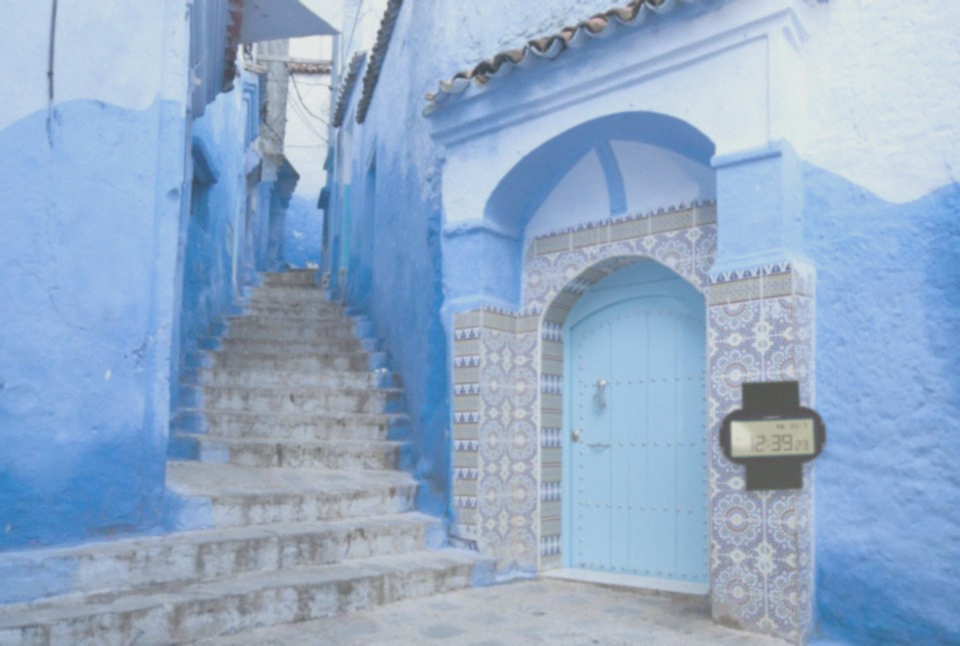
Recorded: 12.39
